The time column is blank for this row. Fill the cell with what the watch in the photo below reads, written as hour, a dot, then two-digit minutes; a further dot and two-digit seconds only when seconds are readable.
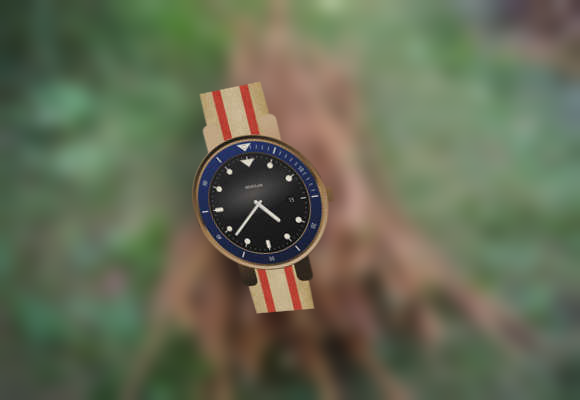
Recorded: 4.38
